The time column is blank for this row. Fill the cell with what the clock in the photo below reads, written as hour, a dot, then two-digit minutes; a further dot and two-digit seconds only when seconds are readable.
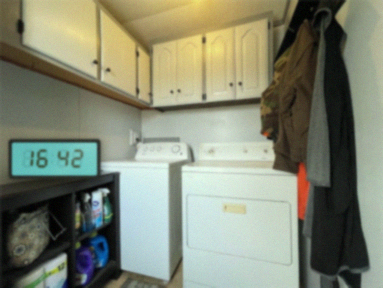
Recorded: 16.42
